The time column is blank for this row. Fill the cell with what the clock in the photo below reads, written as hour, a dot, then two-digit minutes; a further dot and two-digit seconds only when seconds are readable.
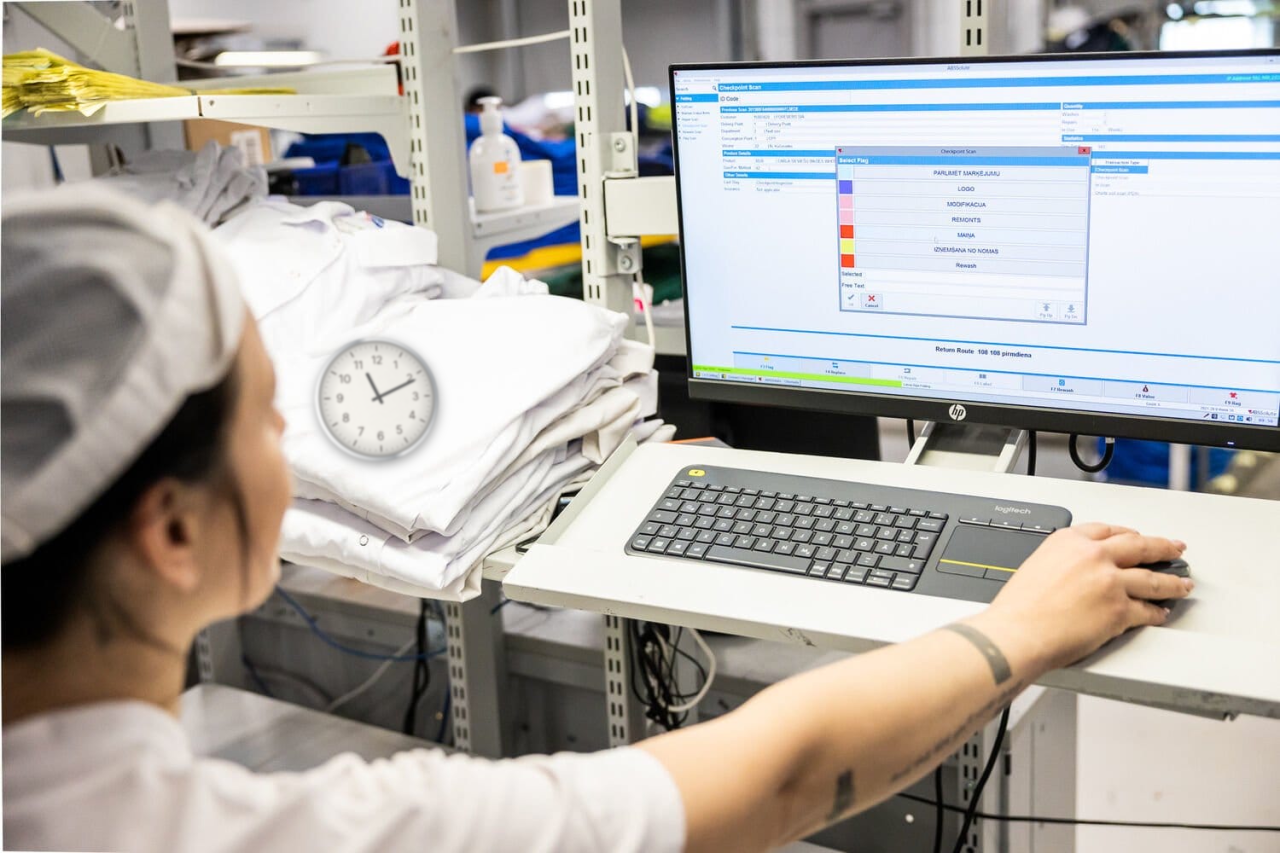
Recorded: 11.11
